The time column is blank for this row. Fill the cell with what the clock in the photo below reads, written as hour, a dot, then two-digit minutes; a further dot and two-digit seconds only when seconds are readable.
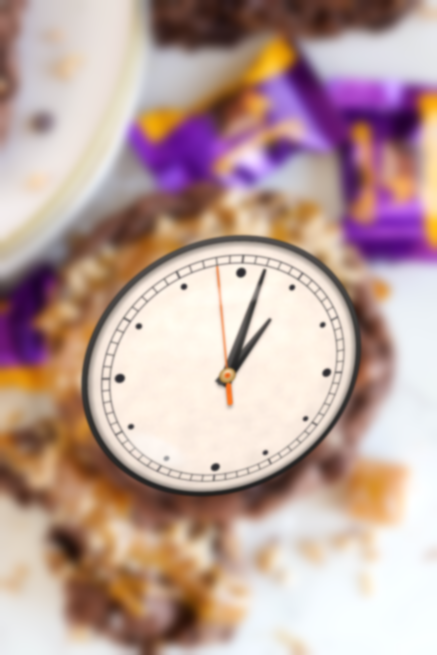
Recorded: 1.01.58
